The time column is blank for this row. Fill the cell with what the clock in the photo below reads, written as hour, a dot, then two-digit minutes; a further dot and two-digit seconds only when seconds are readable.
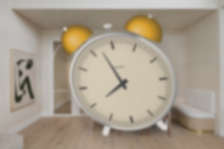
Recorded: 7.57
